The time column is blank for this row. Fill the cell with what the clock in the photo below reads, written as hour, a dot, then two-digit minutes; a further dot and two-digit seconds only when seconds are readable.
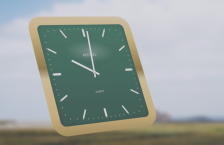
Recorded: 10.01
